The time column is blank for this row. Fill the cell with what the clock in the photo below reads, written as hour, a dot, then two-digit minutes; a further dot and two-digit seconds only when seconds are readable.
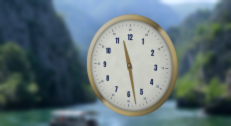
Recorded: 11.28
